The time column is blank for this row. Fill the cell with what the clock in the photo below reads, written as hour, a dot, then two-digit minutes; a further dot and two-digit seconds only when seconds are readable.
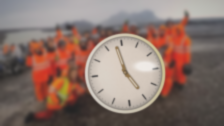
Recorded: 4.58
